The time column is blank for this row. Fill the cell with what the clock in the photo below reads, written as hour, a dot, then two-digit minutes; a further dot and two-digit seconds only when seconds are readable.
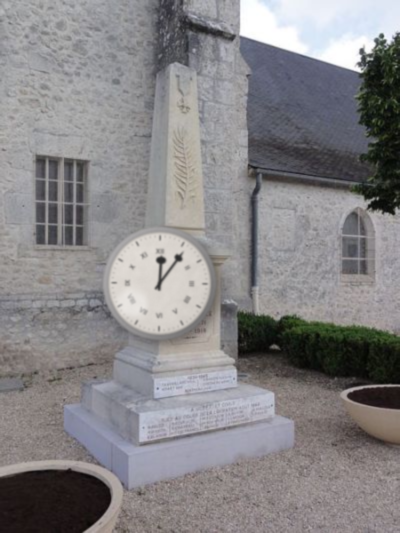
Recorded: 12.06
